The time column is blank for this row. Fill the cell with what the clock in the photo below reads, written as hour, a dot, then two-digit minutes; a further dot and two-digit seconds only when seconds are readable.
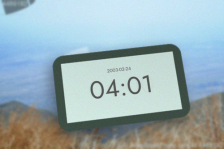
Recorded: 4.01
